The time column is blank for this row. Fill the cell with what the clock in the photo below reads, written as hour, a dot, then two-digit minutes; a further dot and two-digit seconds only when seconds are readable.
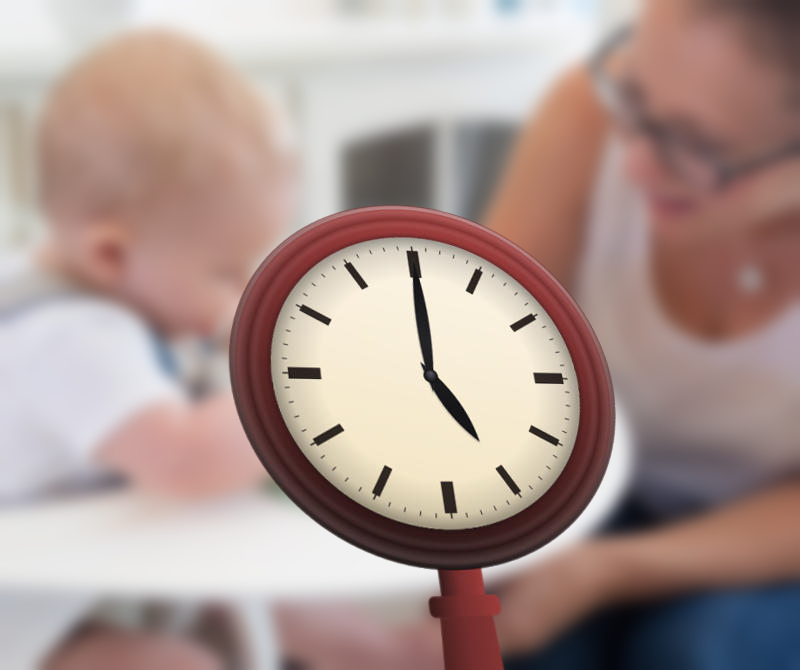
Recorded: 5.00
